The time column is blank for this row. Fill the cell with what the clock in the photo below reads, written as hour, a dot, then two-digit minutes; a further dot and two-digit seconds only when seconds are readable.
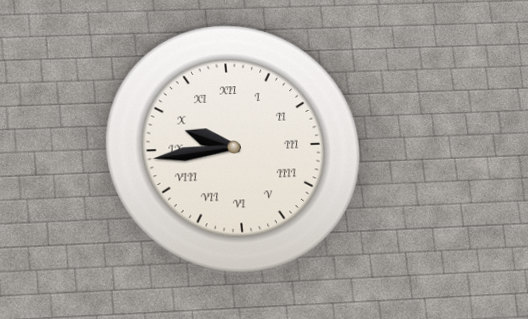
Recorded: 9.44
